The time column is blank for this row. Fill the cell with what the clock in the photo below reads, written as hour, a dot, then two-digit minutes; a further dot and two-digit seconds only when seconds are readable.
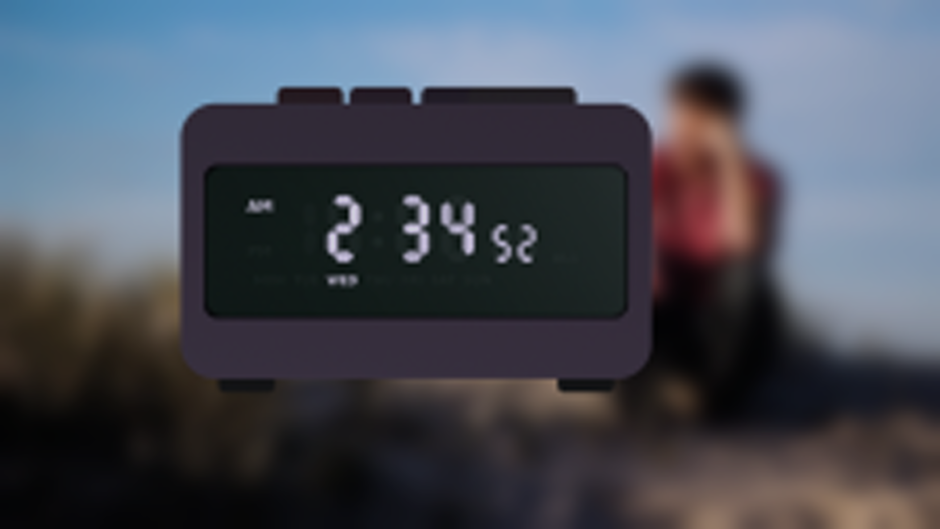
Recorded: 2.34.52
